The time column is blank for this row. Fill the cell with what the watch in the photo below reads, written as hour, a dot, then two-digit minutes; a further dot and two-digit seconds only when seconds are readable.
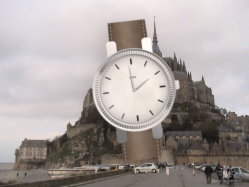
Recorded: 1.59
